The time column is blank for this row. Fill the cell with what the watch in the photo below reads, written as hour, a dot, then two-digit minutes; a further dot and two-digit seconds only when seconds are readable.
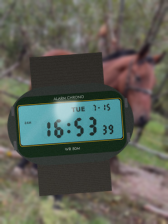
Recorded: 16.53.39
